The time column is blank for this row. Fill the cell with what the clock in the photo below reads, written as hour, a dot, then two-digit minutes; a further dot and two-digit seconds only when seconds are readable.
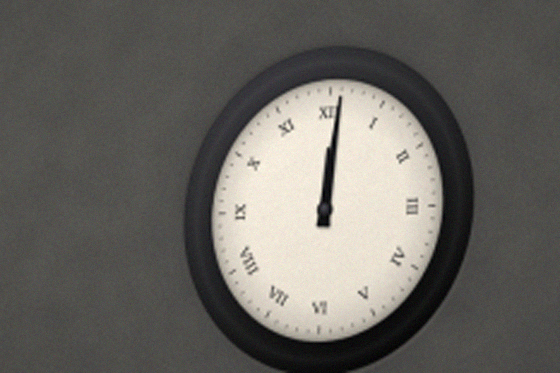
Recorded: 12.01
